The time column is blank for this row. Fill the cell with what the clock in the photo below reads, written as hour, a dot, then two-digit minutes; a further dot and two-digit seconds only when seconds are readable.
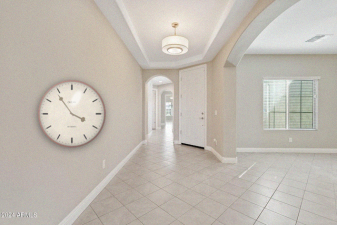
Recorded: 3.54
